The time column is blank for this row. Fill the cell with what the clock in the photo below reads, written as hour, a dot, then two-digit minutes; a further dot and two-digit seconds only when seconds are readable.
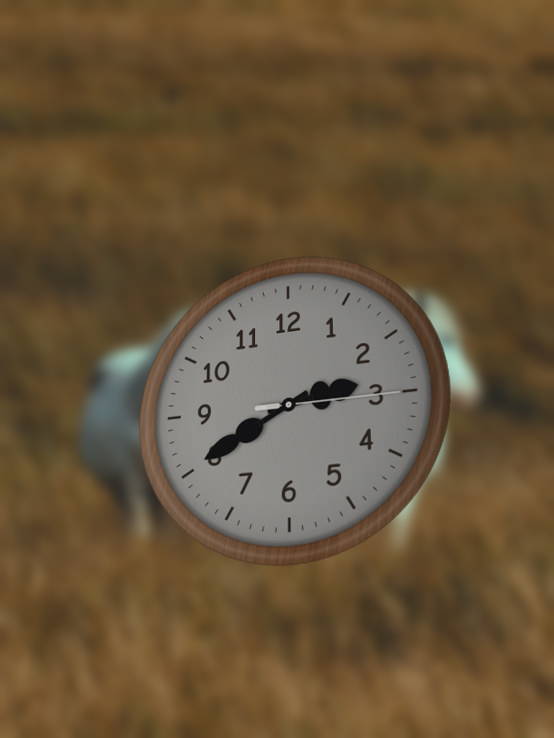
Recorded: 2.40.15
